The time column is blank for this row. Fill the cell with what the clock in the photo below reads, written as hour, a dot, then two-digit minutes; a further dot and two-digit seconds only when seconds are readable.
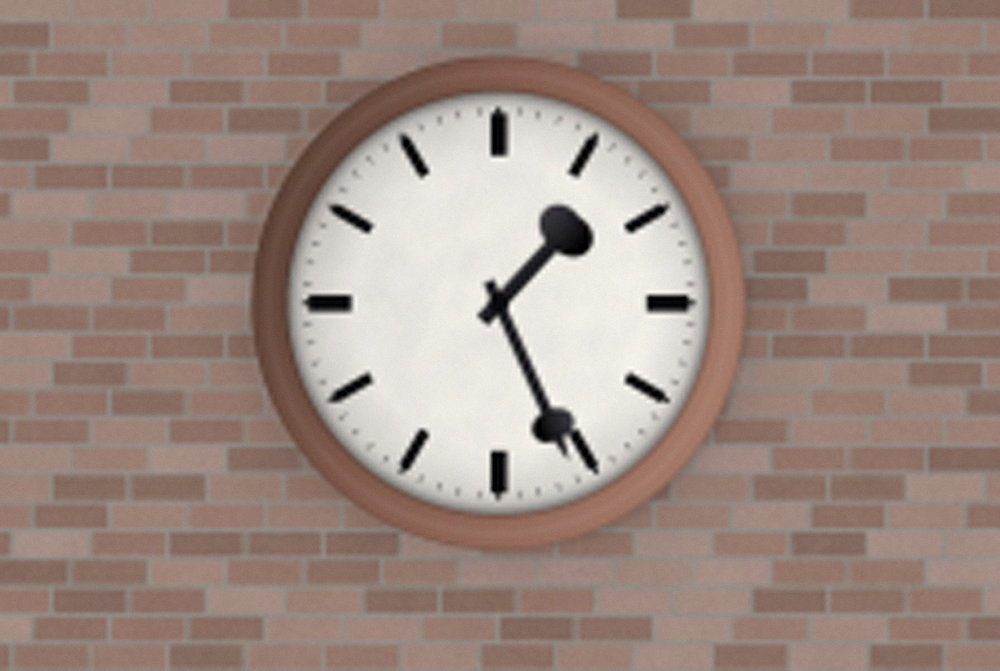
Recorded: 1.26
